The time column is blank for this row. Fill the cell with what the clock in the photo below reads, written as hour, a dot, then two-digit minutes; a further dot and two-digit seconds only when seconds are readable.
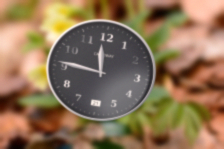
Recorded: 11.46
